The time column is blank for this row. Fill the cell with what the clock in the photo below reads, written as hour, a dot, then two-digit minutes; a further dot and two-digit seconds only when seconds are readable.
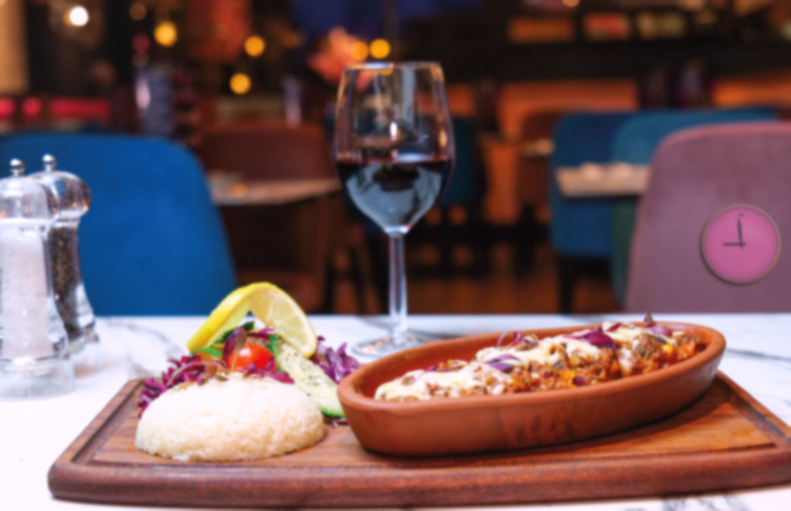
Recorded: 8.59
